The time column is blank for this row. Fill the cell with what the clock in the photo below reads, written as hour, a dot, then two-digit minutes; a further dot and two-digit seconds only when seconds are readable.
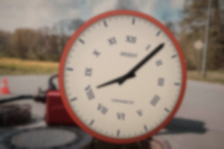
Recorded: 8.07
